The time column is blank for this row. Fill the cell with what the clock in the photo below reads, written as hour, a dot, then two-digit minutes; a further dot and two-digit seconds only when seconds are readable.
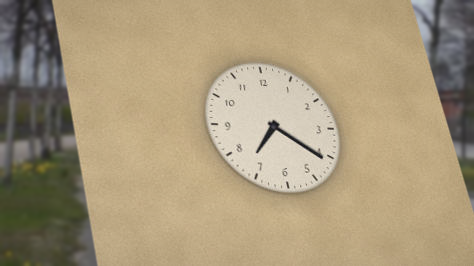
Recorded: 7.21
